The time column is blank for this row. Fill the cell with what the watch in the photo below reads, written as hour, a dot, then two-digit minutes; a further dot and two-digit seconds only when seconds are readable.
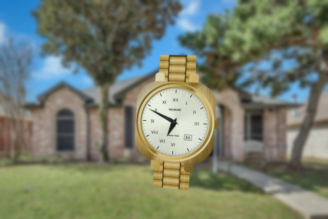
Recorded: 6.49
